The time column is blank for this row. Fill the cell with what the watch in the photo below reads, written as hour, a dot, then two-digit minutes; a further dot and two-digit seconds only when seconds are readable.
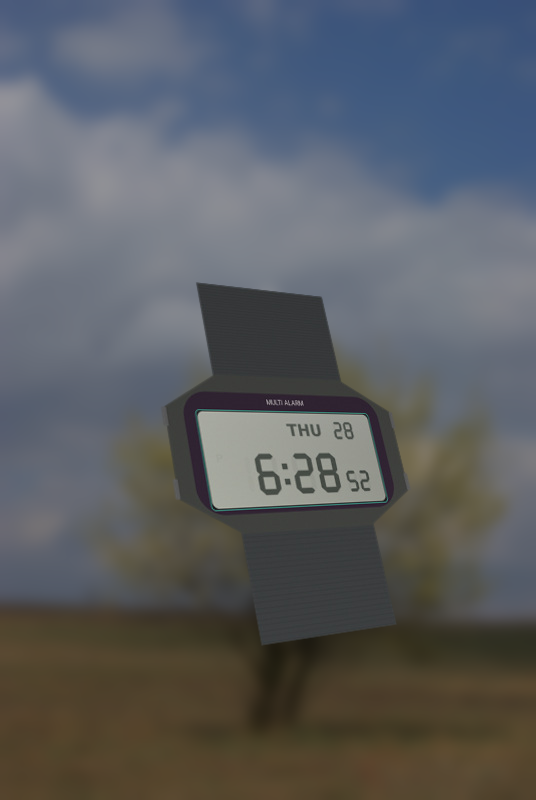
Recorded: 6.28.52
